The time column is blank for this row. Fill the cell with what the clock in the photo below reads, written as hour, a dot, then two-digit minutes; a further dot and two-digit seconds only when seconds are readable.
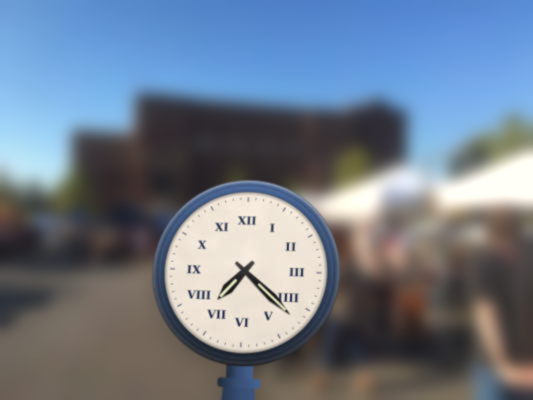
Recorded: 7.22
